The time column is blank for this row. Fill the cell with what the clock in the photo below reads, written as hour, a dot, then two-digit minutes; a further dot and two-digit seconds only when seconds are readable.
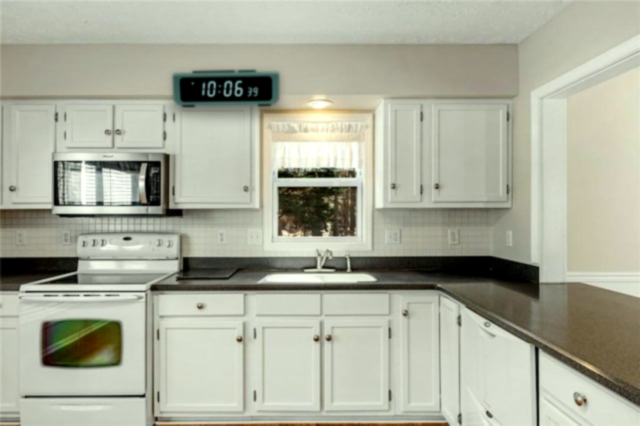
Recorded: 10.06
